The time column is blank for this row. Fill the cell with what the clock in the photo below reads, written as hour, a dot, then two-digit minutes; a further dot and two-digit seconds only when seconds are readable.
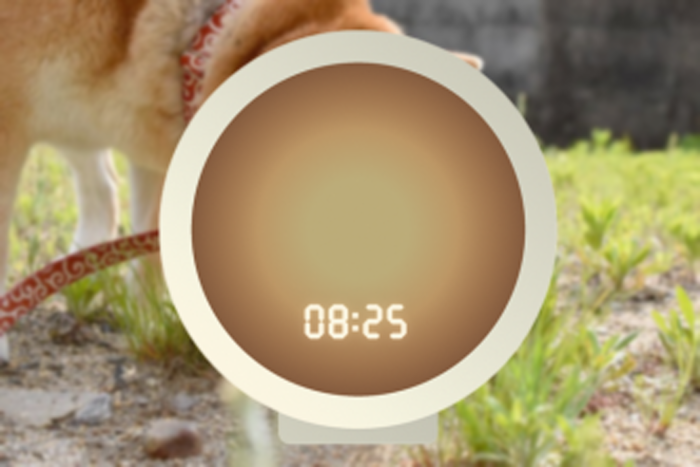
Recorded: 8.25
